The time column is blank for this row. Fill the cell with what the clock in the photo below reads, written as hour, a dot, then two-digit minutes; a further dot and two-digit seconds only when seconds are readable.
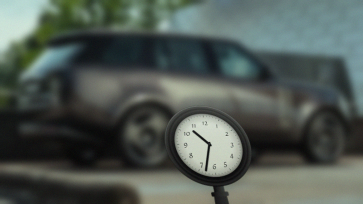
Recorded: 10.33
